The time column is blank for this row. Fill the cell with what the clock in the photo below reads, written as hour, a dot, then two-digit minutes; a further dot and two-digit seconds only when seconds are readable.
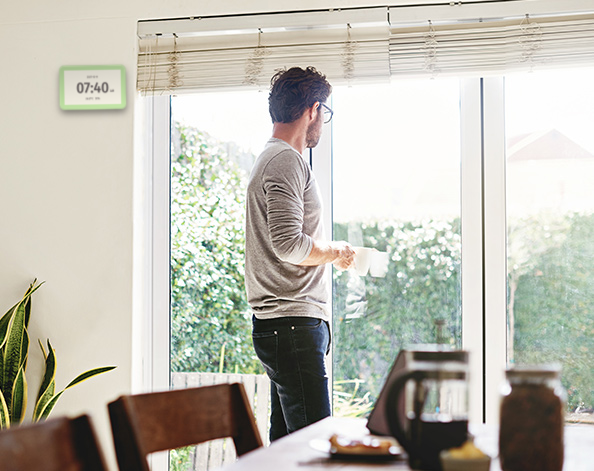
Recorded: 7.40
